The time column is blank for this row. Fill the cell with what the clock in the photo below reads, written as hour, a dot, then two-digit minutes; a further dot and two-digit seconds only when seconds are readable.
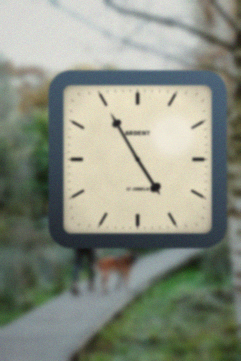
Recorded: 4.55
